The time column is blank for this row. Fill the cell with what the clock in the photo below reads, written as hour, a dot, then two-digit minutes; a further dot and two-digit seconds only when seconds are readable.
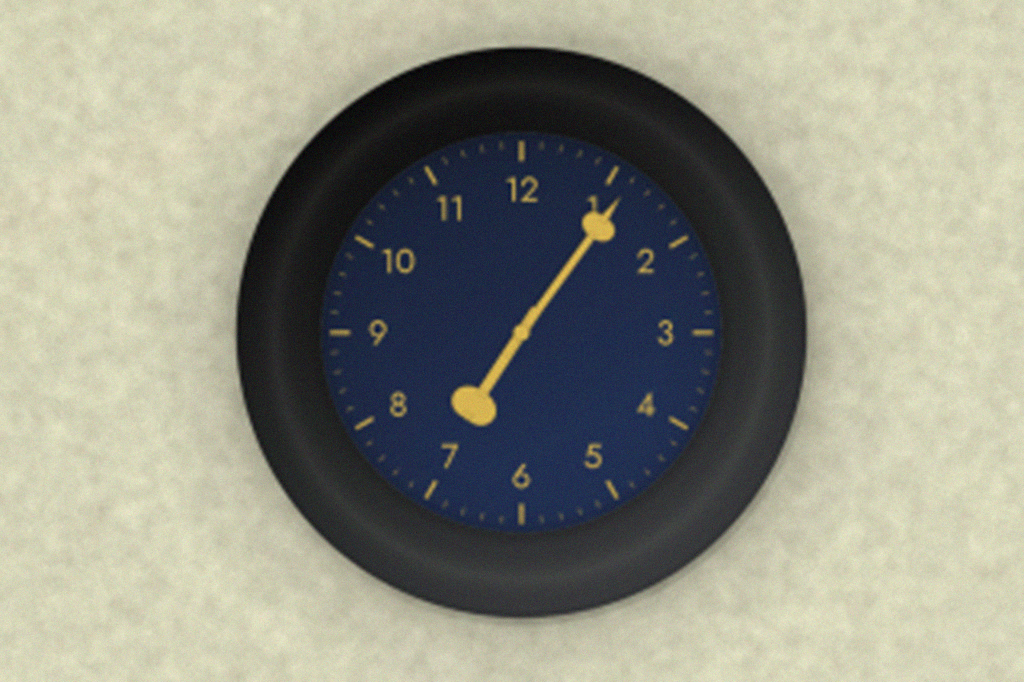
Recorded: 7.06
